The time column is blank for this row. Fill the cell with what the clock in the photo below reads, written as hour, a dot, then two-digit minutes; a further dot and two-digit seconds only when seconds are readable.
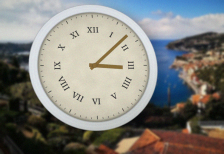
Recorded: 3.08
